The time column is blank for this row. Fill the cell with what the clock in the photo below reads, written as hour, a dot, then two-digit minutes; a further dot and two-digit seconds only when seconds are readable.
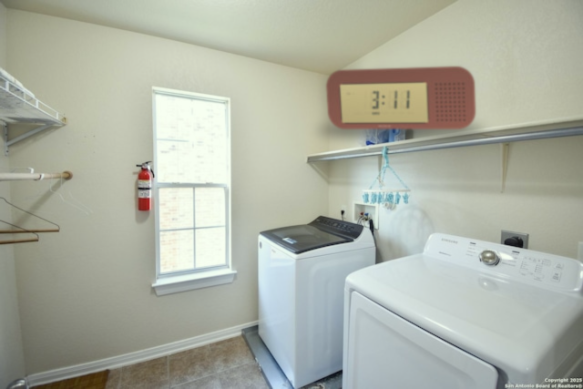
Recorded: 3.11
